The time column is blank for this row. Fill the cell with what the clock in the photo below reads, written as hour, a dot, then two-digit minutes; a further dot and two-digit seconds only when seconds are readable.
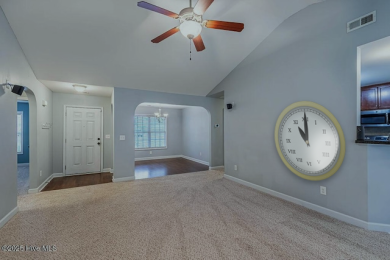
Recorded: 11.00
